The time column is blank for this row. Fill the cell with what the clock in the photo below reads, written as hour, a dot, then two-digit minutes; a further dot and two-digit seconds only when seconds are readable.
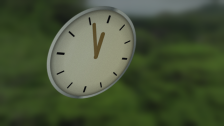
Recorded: 11.56
